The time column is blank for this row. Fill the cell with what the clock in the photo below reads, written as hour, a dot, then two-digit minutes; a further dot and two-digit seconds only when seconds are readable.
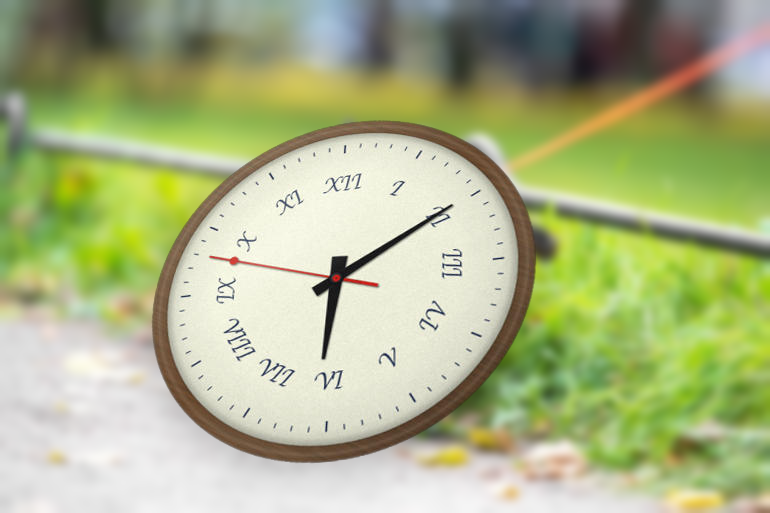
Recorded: 6.09.48
